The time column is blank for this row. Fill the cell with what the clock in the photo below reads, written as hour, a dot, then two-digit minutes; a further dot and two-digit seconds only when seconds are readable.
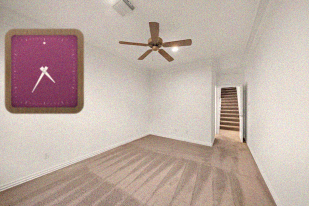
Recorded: 4.35
